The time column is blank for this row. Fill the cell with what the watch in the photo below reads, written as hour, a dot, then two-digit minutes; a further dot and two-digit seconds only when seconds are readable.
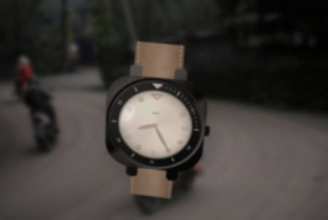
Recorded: 8.25
